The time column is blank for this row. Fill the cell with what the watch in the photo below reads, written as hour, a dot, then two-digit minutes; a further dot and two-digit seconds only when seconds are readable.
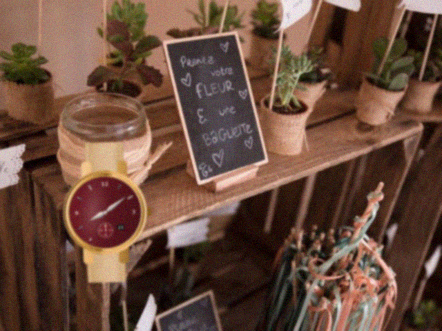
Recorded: 8.09
